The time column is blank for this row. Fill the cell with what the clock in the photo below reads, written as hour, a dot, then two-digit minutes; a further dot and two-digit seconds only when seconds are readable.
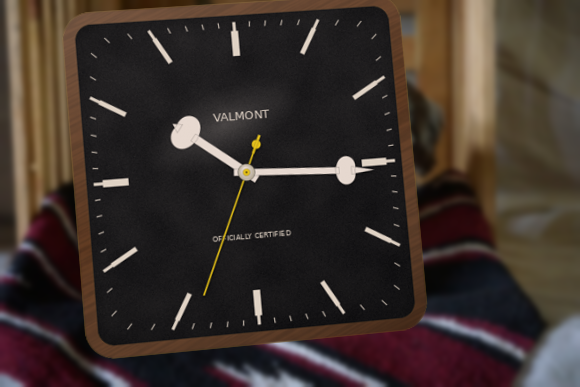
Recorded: 10.15.34
